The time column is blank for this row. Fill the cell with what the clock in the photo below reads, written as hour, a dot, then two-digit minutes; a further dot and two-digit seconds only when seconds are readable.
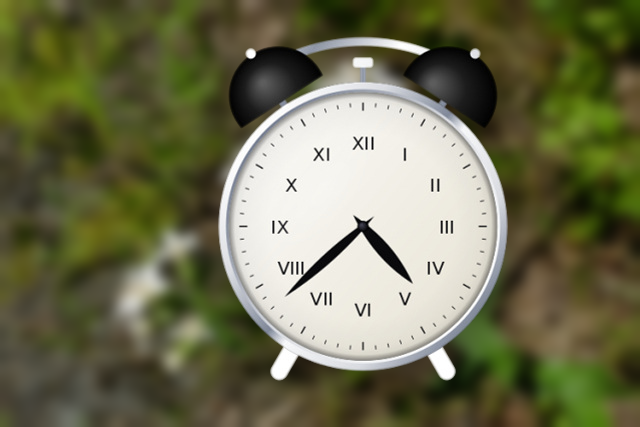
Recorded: 4.38
